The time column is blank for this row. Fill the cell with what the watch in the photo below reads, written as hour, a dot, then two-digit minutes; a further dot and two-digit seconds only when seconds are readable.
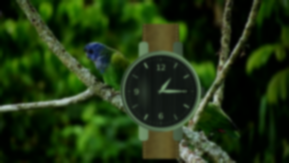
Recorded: 1.15
